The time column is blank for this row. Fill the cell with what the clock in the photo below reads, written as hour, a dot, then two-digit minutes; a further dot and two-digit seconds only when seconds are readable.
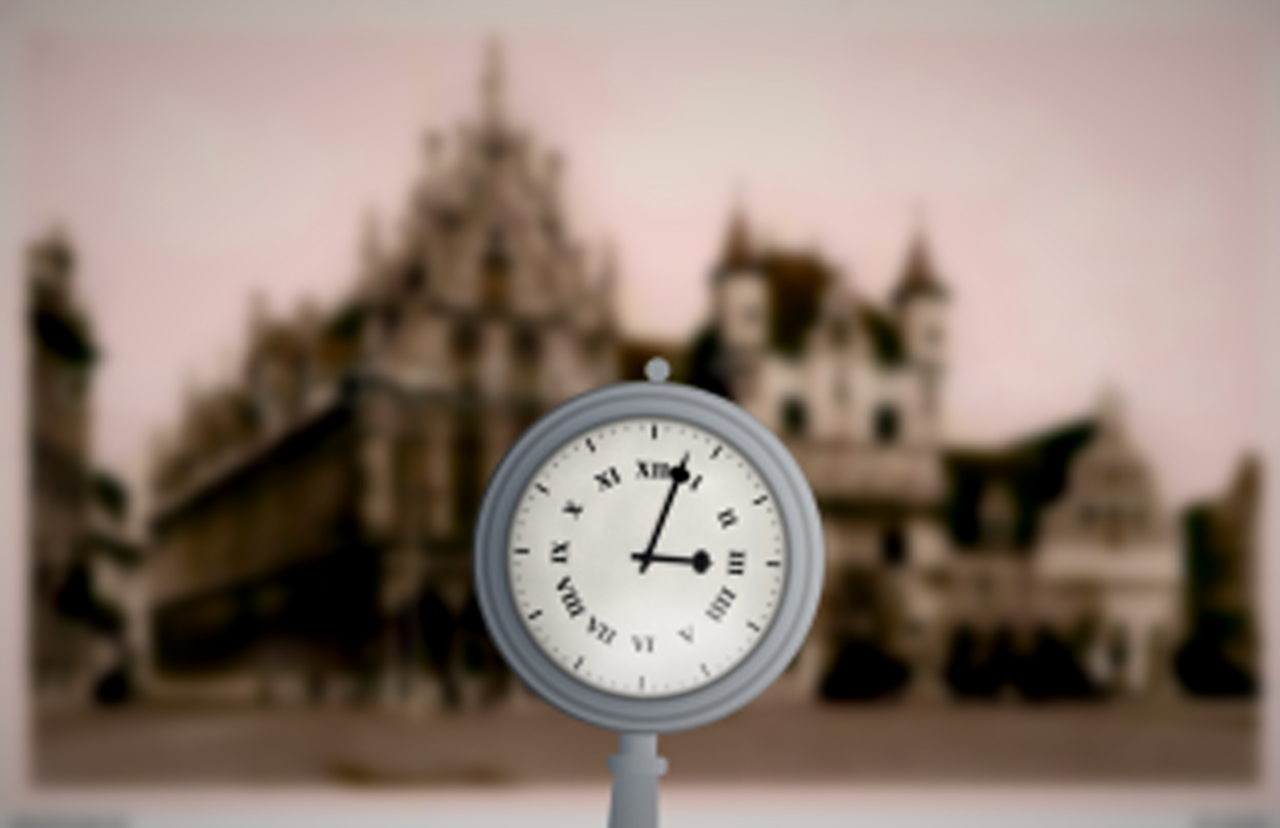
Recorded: 3.03
